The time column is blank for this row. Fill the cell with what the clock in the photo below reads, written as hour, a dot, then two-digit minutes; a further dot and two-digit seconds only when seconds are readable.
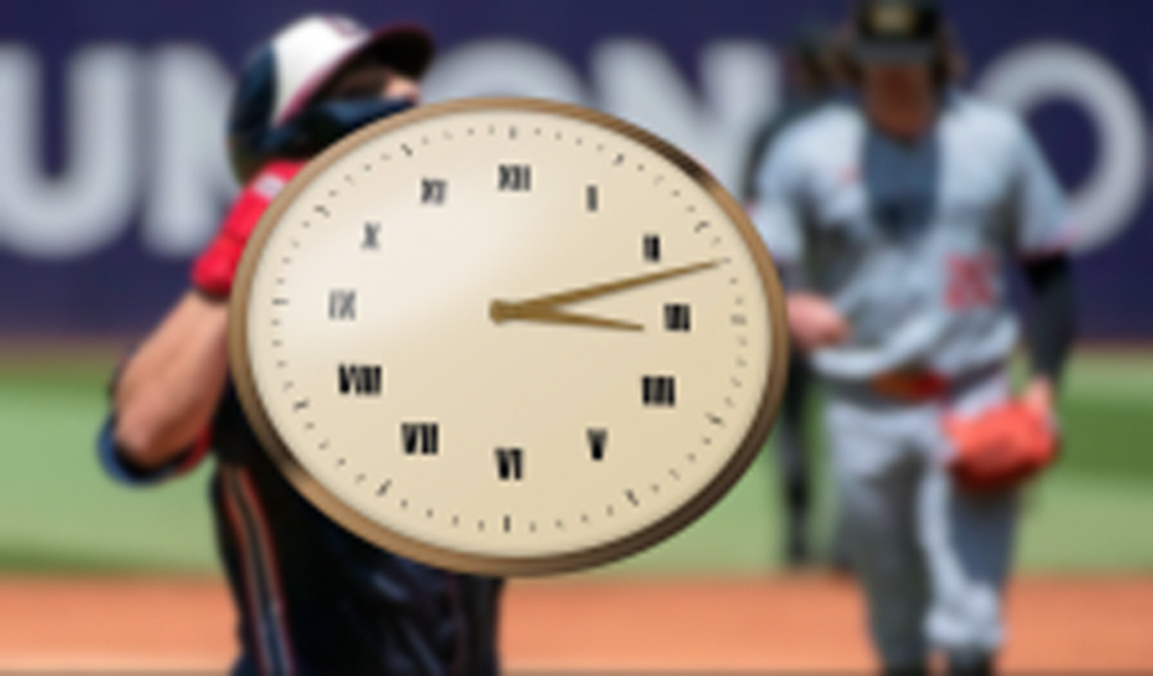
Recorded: 3.12
